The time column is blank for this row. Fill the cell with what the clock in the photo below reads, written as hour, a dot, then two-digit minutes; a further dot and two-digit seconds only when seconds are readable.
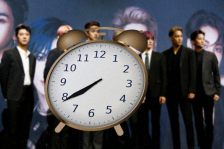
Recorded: 7.39
